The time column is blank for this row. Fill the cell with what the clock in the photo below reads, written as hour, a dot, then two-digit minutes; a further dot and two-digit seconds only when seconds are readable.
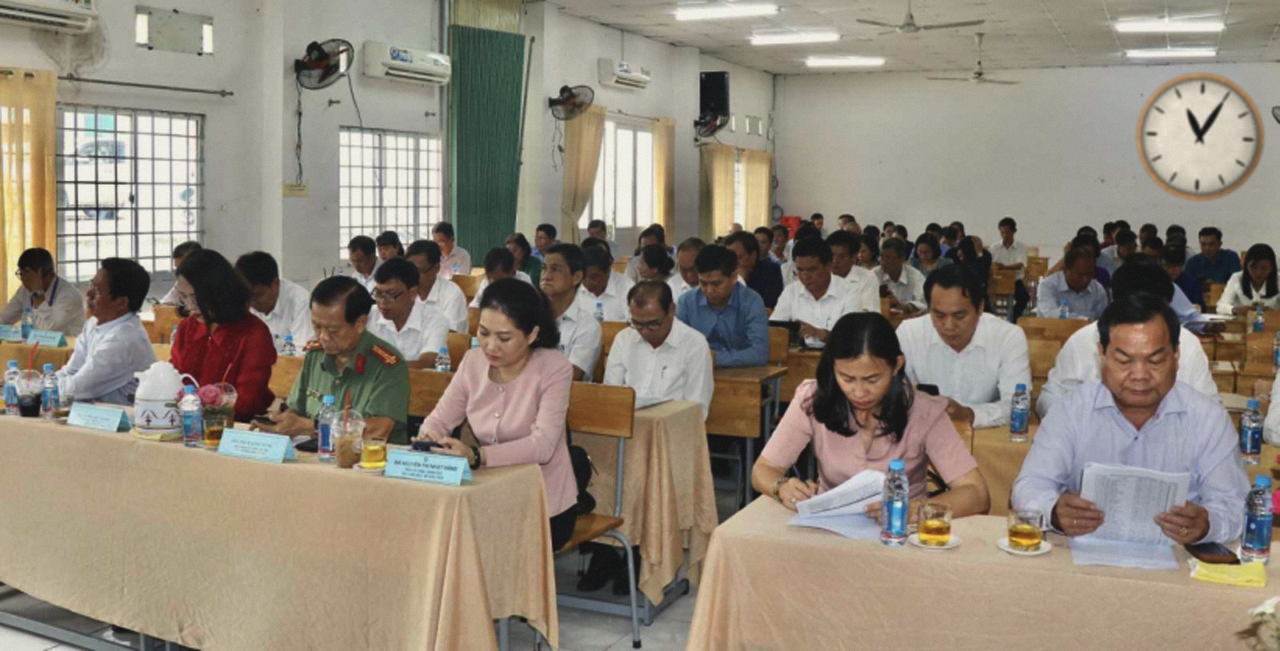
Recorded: 11.05
